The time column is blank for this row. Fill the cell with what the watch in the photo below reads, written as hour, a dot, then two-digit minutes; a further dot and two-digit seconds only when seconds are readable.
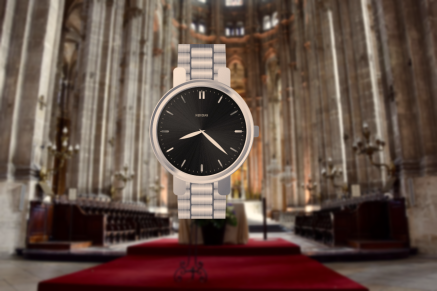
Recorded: 8.22
